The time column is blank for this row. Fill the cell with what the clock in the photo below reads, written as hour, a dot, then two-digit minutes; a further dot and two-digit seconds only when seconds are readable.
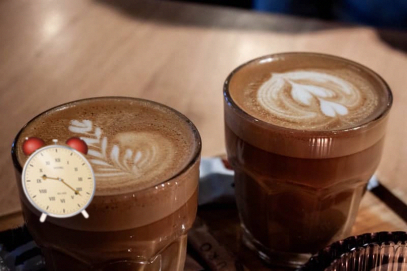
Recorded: 9.22
